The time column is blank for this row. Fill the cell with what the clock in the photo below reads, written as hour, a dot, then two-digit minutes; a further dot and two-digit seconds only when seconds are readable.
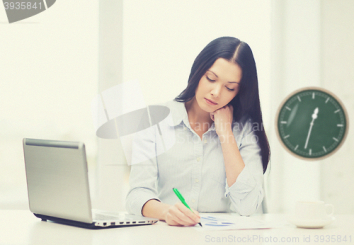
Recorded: 12.32
